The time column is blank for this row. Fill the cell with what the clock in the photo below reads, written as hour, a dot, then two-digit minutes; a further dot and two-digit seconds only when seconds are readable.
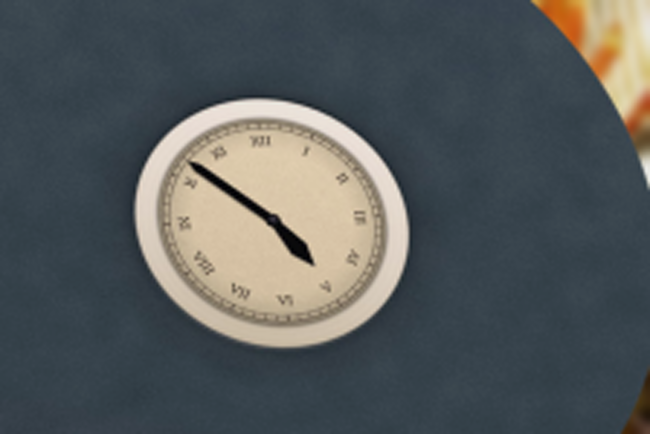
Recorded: 4.52
